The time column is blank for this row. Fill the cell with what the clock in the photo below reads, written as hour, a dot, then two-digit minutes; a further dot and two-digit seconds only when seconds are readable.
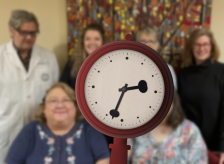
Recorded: 2.33
